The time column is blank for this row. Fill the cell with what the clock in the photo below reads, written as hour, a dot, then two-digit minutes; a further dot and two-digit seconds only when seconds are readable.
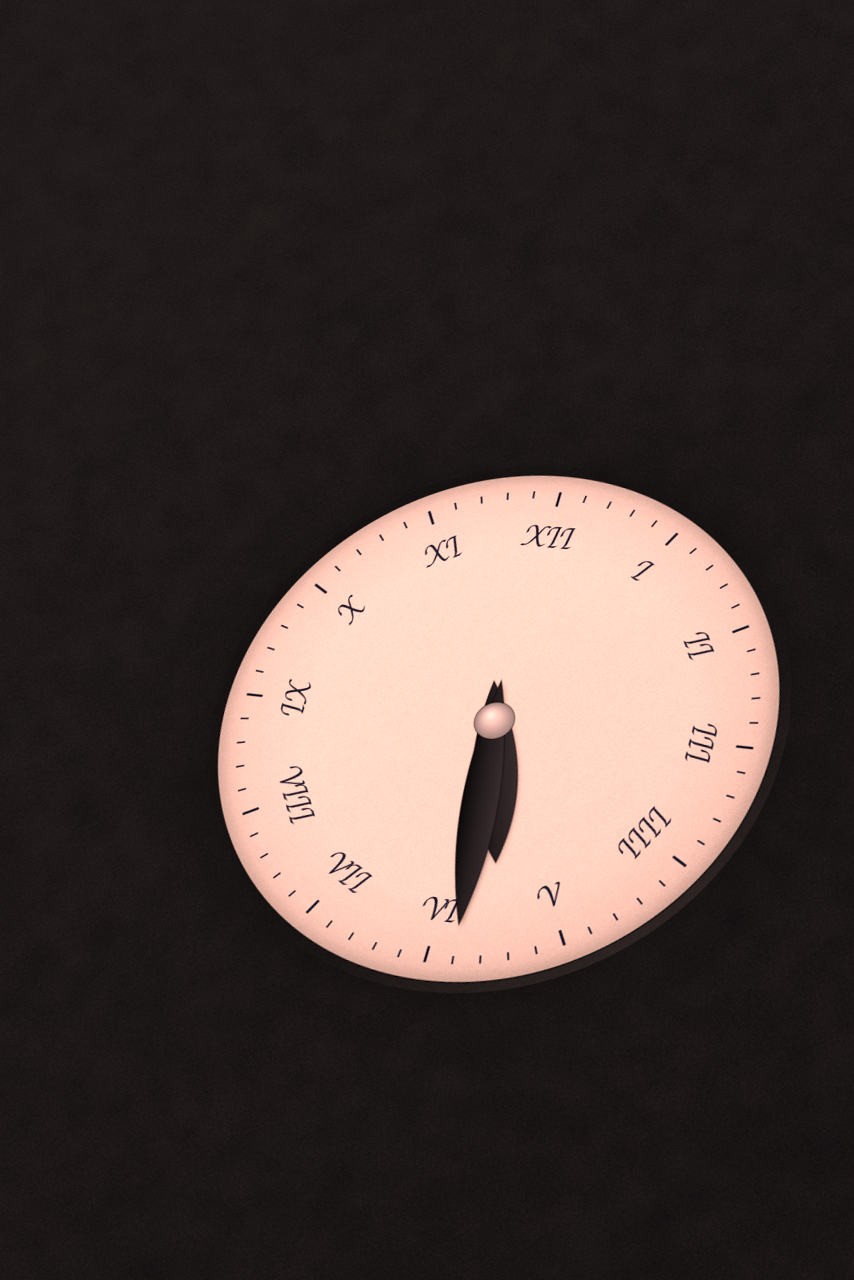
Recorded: 5.29
